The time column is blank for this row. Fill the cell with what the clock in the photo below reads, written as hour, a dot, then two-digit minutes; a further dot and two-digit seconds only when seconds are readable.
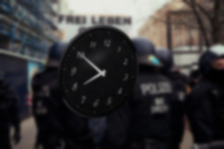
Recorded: 7.50
